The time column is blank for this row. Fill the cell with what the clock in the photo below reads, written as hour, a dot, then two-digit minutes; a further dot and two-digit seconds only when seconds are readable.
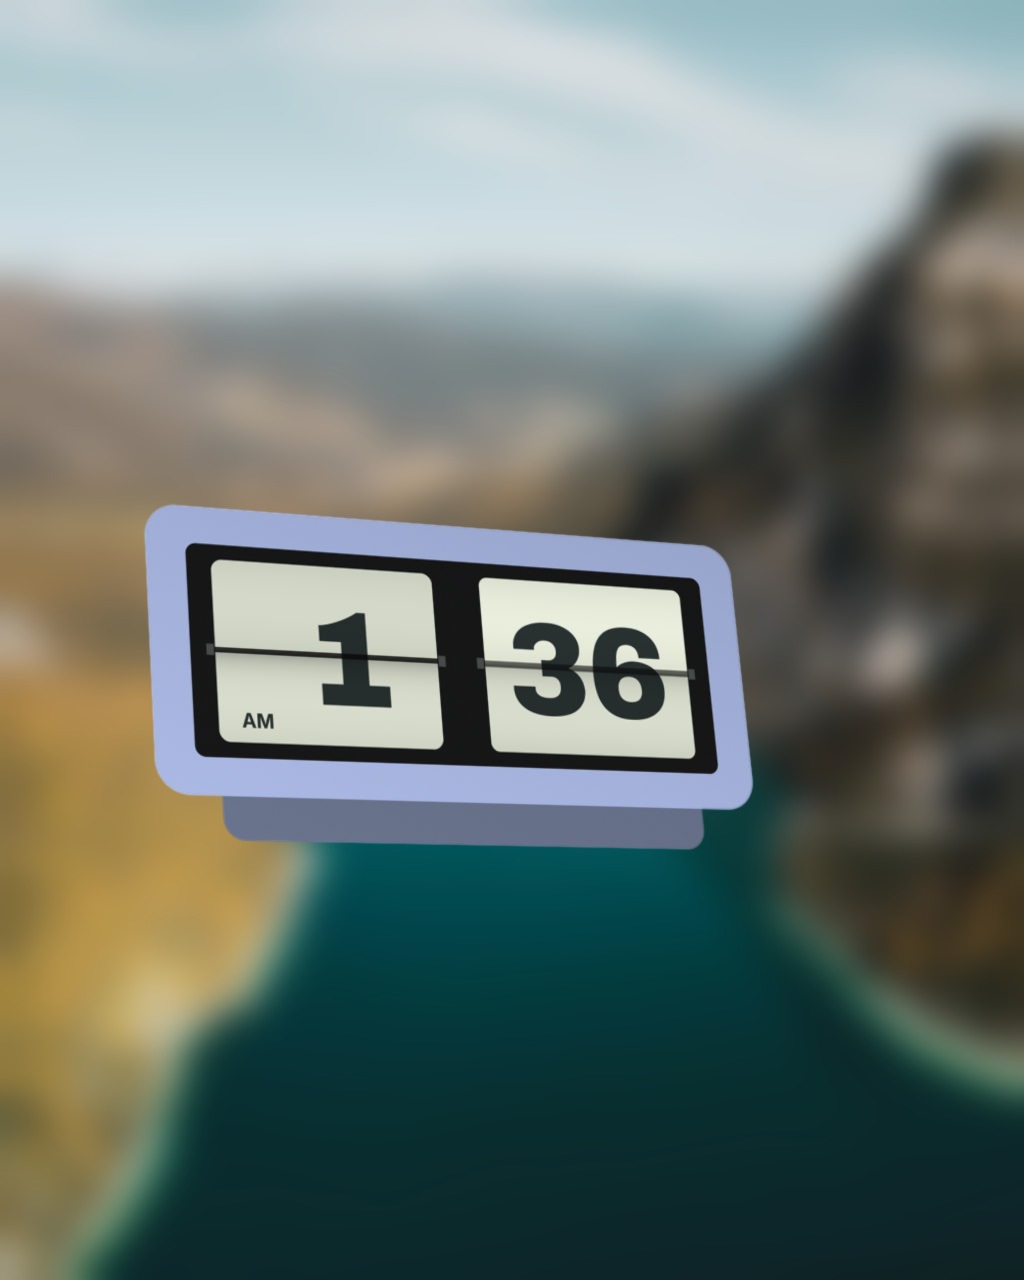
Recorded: 1.36
